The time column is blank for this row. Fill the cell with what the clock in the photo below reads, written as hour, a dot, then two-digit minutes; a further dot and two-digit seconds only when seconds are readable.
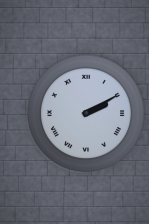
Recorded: 2.10
